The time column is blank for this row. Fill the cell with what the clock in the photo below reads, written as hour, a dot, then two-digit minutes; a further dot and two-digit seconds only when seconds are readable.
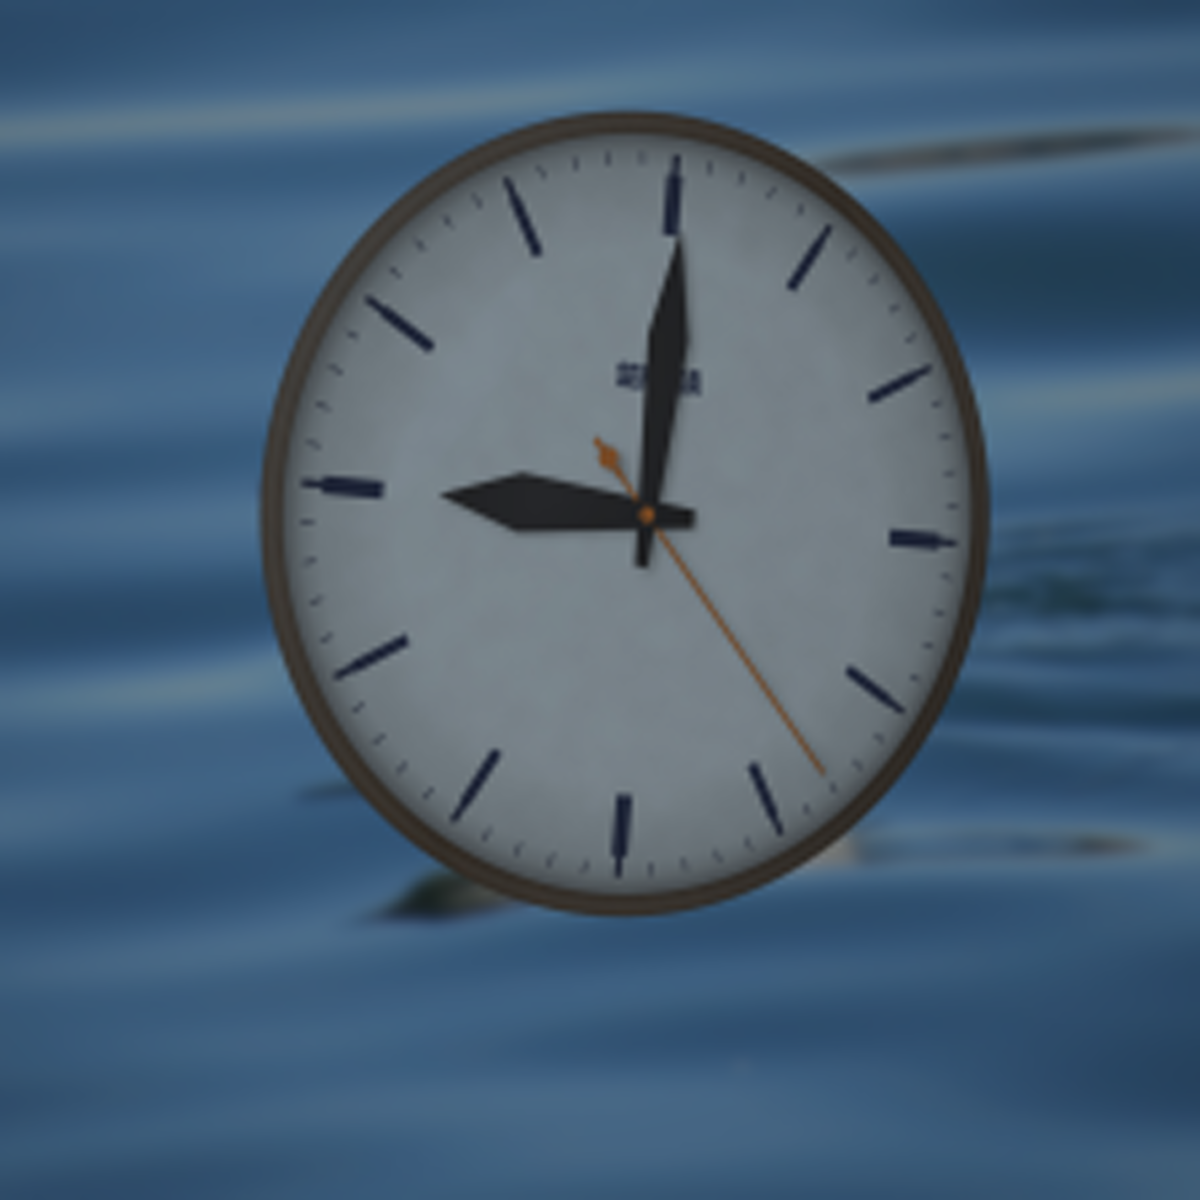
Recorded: 9.00.23
